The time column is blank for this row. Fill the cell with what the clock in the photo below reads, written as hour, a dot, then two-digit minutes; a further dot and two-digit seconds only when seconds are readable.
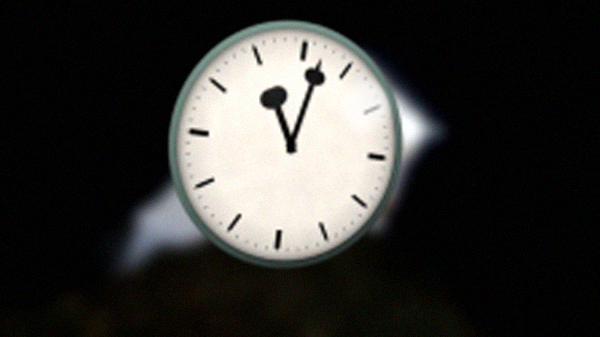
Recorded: 11.02
